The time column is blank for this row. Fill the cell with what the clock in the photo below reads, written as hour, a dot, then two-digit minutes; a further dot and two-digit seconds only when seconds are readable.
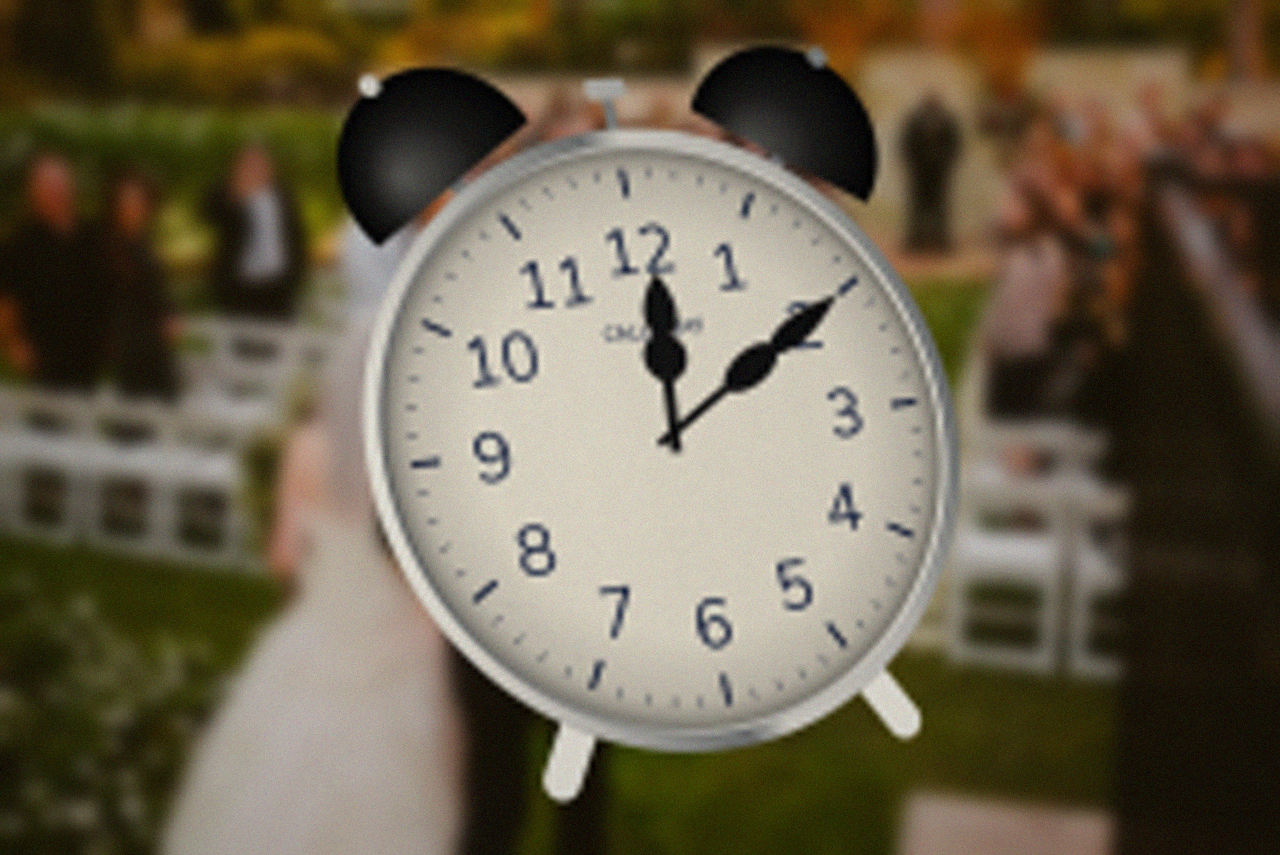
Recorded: 12.10
